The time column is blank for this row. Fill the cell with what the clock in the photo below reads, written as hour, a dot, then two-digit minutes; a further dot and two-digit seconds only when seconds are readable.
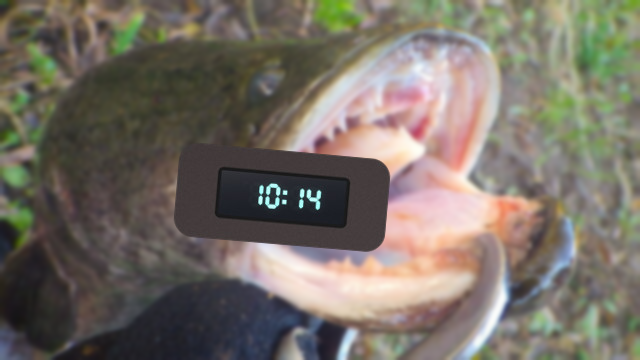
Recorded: 10.14
